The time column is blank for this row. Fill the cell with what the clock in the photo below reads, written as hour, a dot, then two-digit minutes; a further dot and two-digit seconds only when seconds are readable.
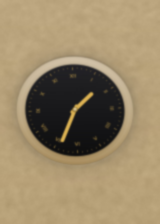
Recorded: 1.34
